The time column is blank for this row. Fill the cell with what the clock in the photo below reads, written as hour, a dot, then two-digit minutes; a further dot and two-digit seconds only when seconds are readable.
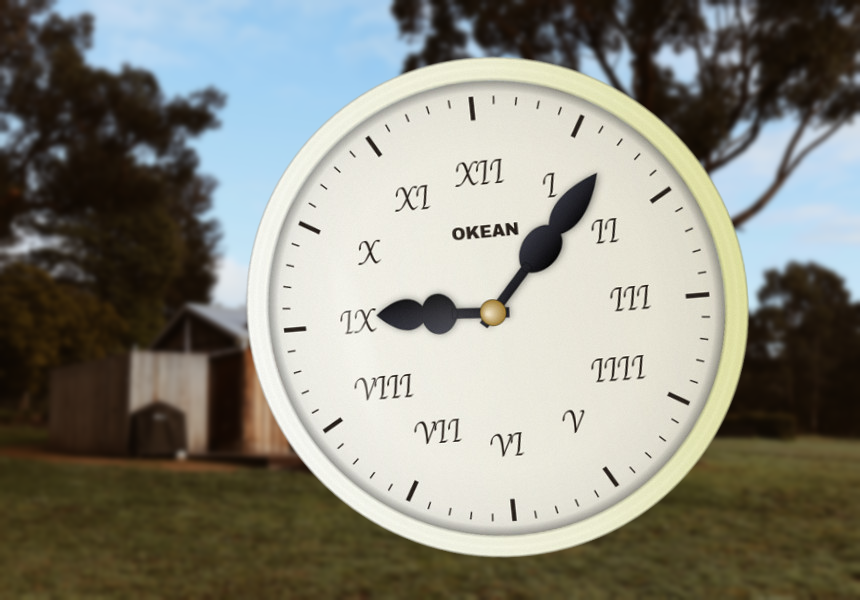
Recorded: 9.07
